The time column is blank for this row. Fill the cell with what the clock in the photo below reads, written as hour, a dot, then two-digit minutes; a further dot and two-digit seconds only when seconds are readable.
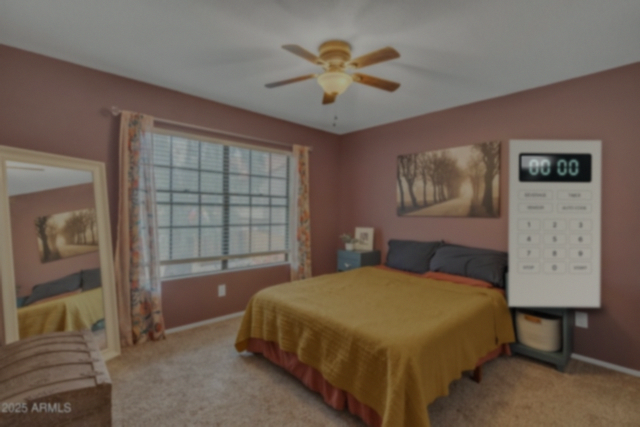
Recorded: 0.00
